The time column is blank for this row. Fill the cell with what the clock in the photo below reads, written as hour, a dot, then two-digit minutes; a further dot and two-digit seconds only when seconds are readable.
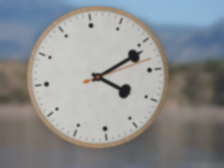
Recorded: 4.11.13
